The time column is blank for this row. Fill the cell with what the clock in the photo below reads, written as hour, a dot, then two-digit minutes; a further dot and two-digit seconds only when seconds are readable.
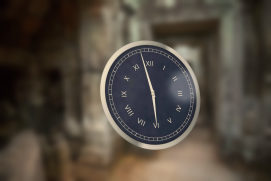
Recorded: 5.58
